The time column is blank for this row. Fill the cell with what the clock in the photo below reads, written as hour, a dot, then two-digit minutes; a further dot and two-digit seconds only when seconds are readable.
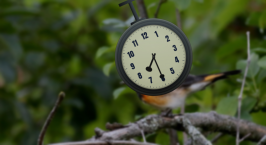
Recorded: 7.30
